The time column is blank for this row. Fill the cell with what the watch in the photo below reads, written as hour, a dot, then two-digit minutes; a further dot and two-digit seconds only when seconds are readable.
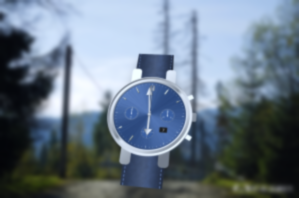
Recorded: 5.59
